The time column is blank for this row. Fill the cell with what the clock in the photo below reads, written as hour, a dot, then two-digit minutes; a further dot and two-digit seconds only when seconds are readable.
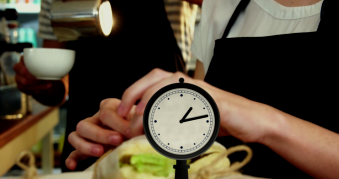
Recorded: 1.13
